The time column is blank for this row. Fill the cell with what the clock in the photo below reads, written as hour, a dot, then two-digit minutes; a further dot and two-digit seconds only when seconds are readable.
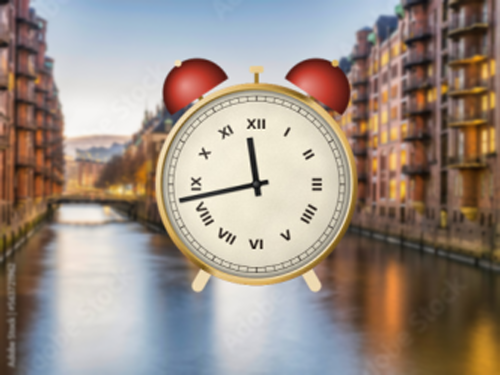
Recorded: 11.43
